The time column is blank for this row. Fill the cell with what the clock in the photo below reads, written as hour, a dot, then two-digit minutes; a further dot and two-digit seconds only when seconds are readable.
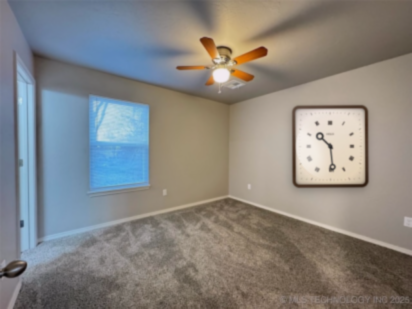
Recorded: 10.29
